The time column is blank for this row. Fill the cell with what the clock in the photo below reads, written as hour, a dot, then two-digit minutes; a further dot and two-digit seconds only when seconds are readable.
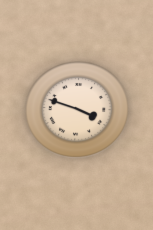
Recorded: 3.48
